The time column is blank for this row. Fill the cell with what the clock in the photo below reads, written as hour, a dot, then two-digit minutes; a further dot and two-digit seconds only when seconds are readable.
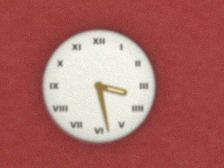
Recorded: 3.28
